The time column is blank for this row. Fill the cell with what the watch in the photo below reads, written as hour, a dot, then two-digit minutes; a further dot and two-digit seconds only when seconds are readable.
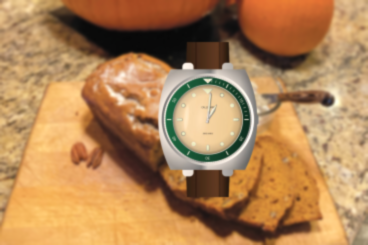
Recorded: 1.01
